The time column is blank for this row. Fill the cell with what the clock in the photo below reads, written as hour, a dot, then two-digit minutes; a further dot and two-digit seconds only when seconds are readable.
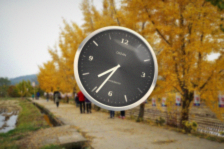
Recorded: 7.34
